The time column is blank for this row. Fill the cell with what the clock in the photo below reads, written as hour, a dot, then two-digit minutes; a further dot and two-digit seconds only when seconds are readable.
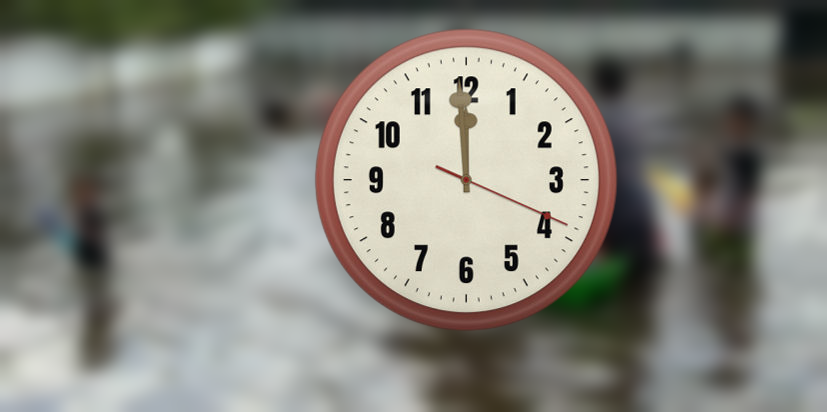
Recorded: 11.59.19
